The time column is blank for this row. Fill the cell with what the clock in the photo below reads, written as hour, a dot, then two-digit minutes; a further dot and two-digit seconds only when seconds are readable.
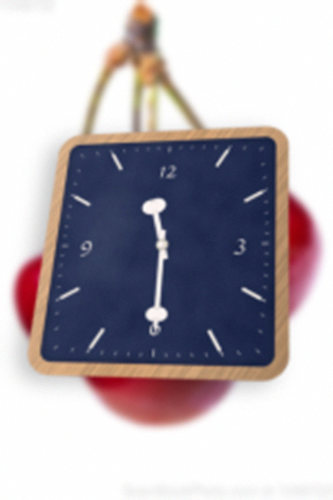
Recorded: 11.30
